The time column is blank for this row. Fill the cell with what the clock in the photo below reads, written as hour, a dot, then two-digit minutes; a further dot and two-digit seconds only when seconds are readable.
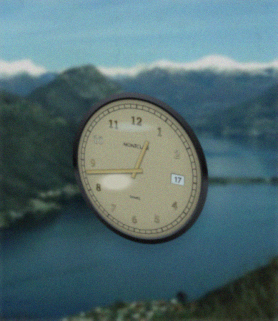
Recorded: 12.43
